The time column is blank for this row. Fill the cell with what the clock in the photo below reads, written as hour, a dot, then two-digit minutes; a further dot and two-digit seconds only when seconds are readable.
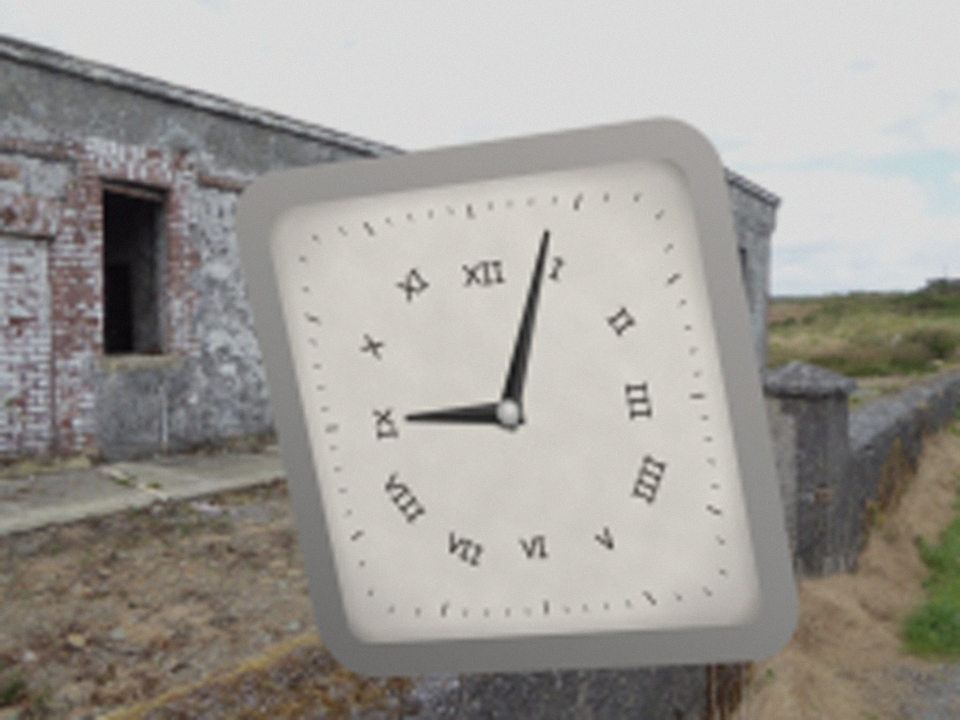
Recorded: 9.04
